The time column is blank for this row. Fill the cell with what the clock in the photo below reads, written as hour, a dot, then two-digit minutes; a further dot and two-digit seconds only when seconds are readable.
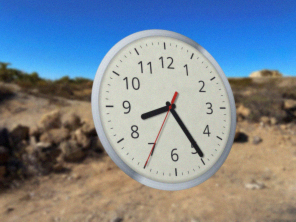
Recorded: 8.24.35
